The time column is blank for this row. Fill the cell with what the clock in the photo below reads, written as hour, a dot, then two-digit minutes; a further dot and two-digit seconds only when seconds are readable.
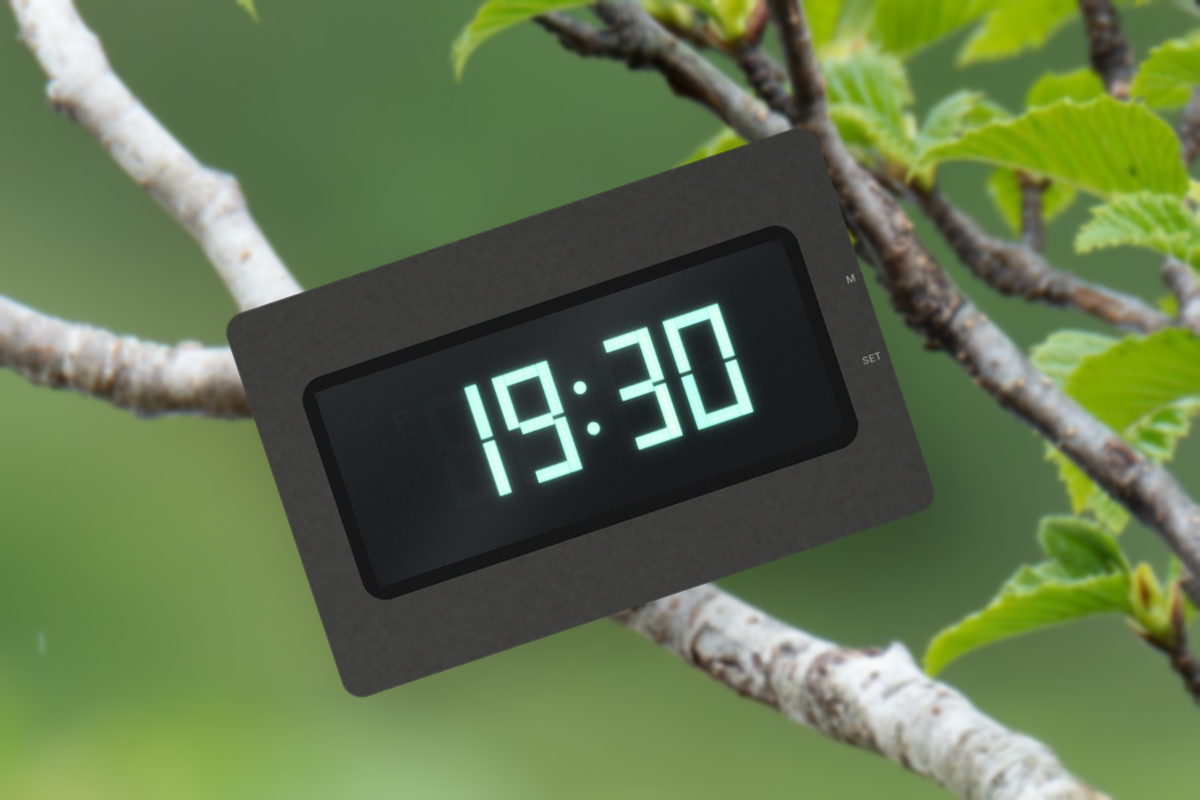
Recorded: 19.30
